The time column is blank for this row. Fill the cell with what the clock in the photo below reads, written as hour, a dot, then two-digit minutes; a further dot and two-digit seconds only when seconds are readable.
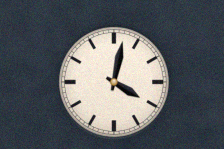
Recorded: 4.02
